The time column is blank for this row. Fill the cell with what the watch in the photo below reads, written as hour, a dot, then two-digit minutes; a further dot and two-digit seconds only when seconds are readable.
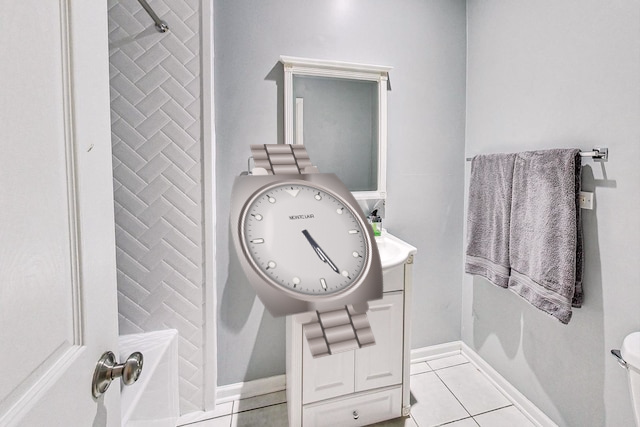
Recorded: 5.26
